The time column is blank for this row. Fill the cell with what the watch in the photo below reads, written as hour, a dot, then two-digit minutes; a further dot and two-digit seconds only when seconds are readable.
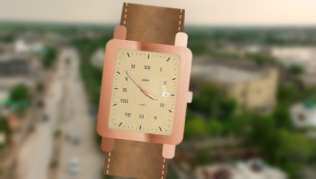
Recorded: 3.52
